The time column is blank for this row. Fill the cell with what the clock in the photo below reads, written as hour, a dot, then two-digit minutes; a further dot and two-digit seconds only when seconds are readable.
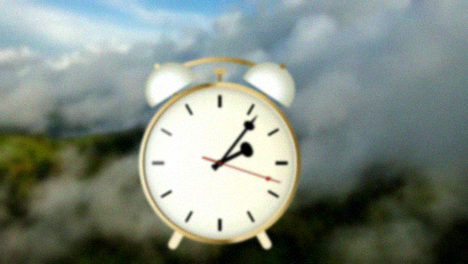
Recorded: 2.06.18
